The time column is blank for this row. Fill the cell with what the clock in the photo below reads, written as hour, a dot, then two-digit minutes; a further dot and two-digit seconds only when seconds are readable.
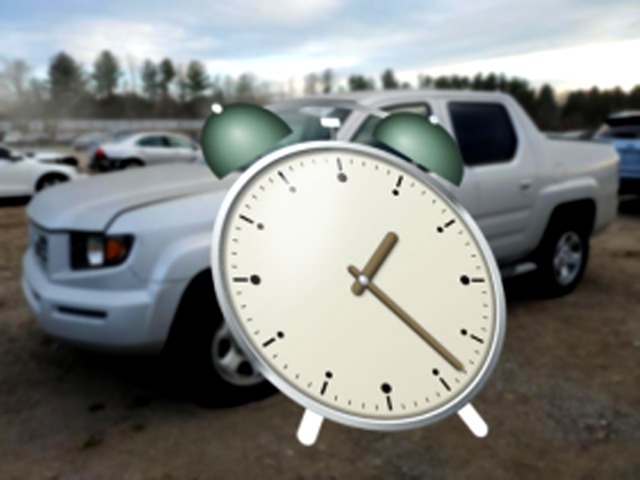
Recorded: 1.23
